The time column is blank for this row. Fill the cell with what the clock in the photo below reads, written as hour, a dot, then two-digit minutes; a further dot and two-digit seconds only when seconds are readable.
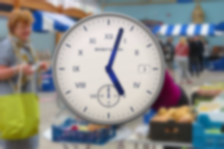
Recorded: 5.03
